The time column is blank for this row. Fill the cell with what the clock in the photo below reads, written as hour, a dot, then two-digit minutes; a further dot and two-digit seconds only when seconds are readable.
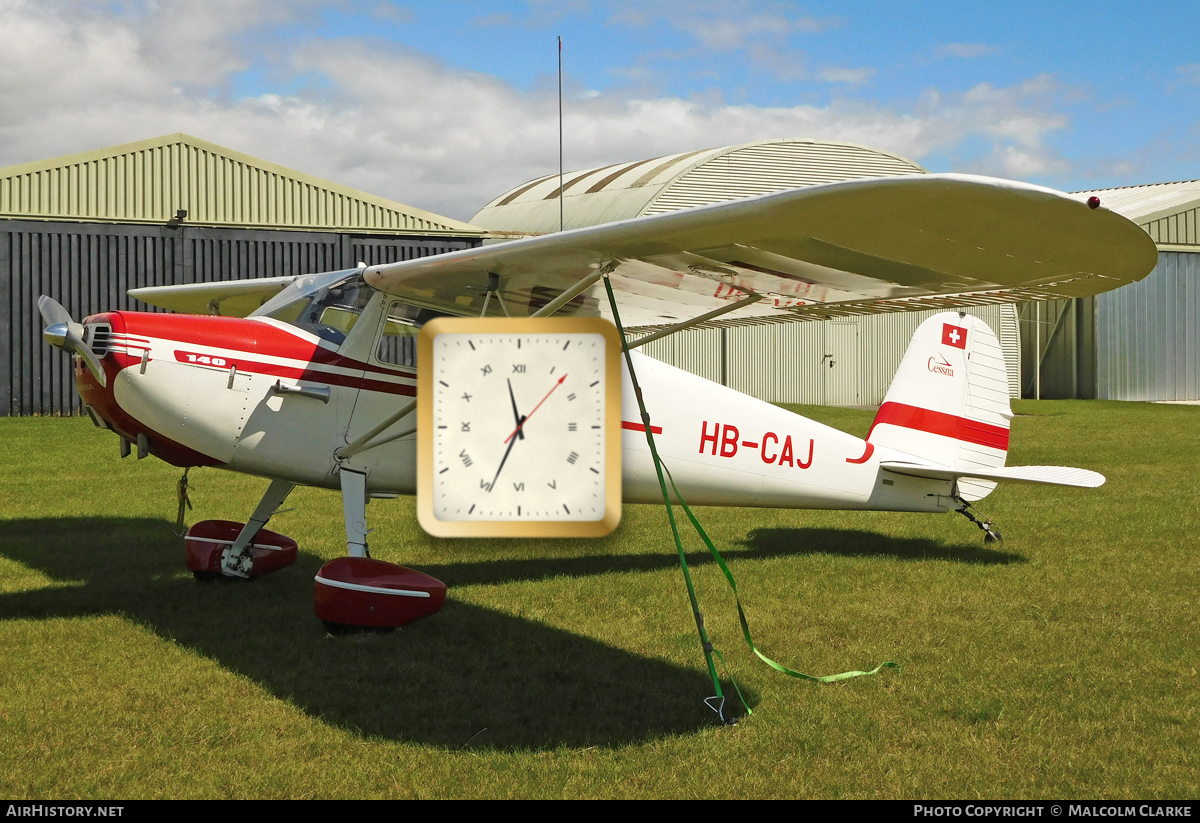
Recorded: 11.34.07
